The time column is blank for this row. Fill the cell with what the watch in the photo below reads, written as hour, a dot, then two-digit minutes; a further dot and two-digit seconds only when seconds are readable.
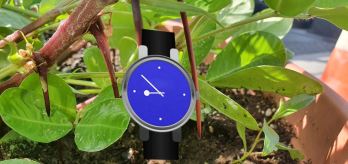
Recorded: 8.52
